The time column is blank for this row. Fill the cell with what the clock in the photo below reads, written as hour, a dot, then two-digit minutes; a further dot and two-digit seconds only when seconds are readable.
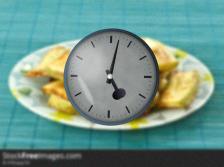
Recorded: 5.02
